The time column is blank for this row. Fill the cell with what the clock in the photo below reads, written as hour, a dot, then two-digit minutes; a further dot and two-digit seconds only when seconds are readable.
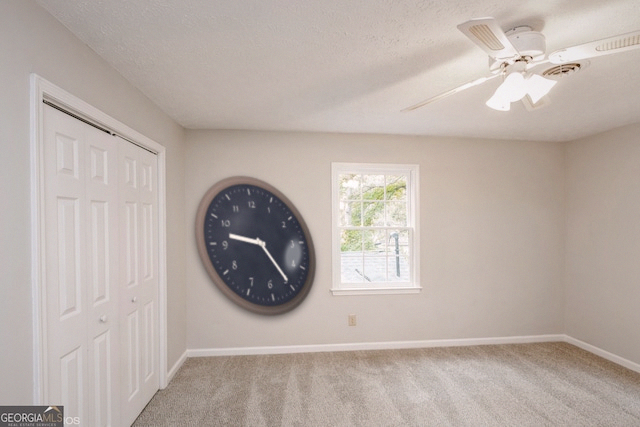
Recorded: 9.25
